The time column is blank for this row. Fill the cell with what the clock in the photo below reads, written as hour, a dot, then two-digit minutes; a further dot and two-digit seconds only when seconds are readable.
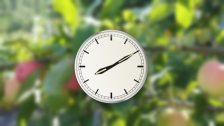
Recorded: 8.10
